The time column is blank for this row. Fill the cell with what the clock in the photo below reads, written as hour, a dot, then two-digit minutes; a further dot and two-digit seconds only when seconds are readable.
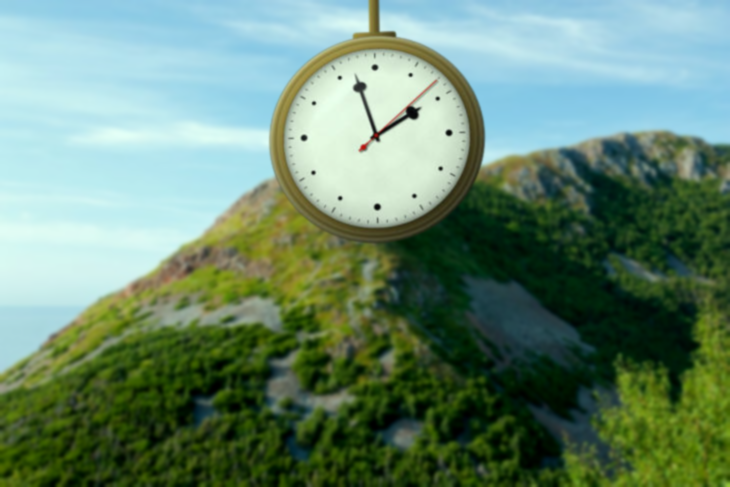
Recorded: 1.57.08
